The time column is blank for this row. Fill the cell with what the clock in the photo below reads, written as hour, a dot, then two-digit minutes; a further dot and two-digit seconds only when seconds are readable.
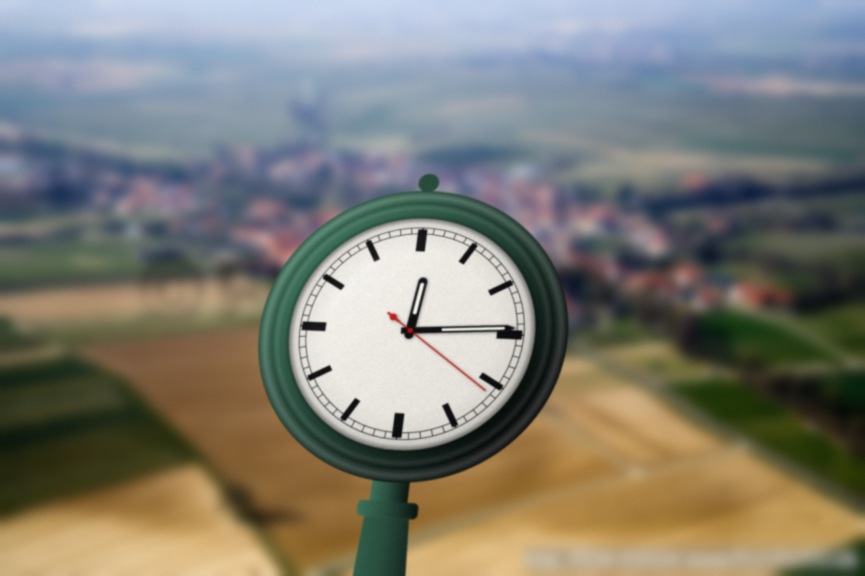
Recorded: 12.14.21
